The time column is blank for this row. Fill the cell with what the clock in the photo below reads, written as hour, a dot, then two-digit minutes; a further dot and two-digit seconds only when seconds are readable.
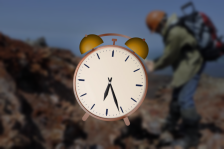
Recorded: 6.26
